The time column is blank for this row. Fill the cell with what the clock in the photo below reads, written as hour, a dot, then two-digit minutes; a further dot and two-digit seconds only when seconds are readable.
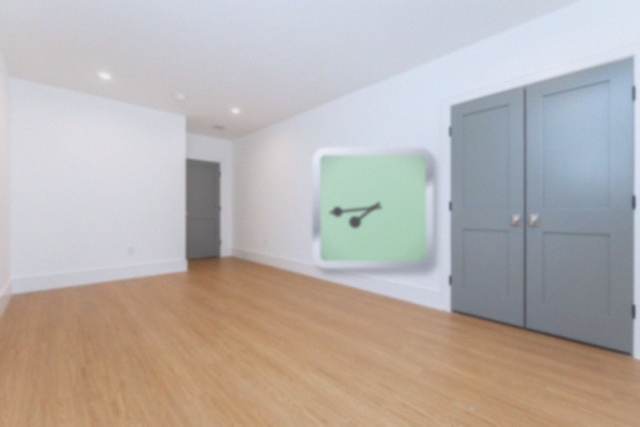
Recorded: 7.44
